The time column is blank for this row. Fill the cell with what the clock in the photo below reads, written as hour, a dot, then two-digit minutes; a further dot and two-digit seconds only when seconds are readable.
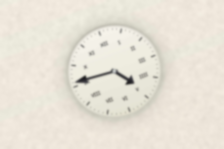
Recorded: 4.46
